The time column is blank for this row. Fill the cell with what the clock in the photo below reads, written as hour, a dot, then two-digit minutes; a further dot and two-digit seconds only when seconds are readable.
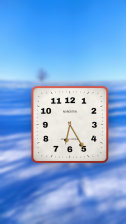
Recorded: 6.25
